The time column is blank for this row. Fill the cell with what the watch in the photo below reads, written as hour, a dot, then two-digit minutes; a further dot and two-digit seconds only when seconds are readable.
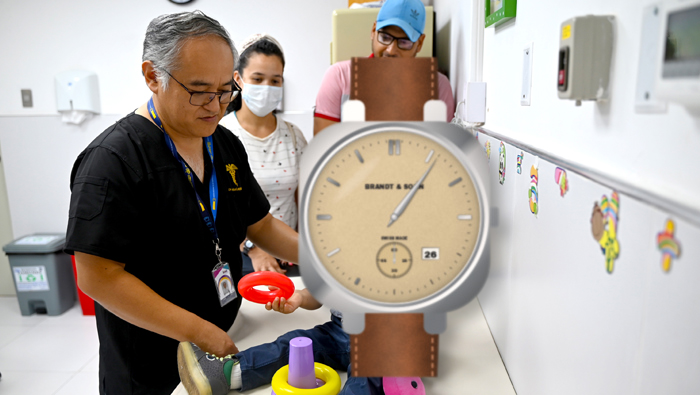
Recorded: 1.06
